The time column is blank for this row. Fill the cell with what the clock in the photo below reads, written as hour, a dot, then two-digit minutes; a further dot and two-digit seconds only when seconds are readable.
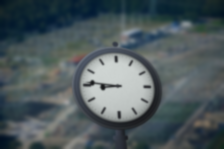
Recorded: 8.46
